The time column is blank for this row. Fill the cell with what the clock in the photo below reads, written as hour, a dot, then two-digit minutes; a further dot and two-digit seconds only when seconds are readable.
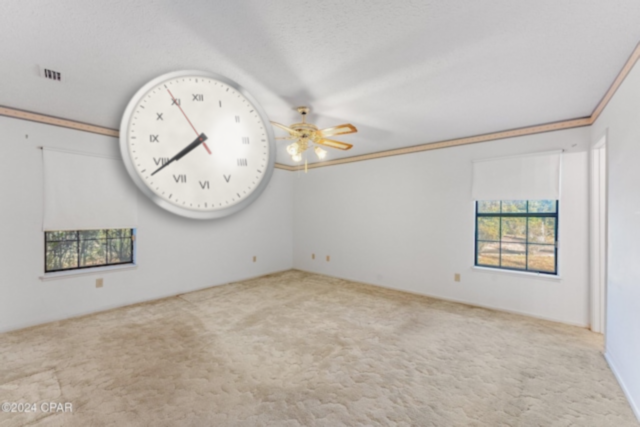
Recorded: 7.38.55
